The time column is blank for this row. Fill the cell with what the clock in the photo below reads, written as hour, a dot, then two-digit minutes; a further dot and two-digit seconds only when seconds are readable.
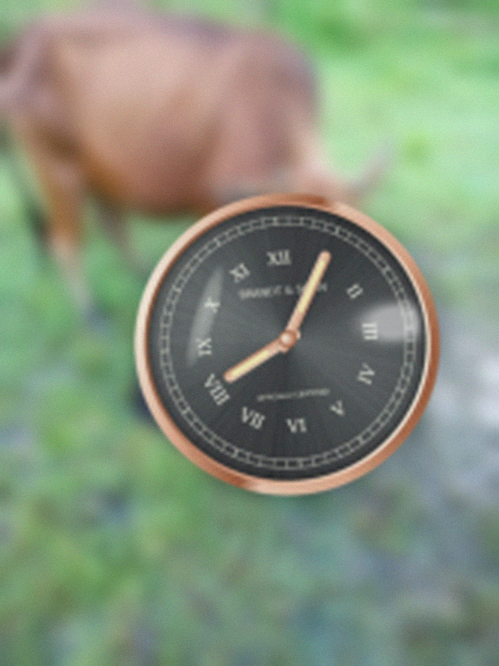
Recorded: 8.05
